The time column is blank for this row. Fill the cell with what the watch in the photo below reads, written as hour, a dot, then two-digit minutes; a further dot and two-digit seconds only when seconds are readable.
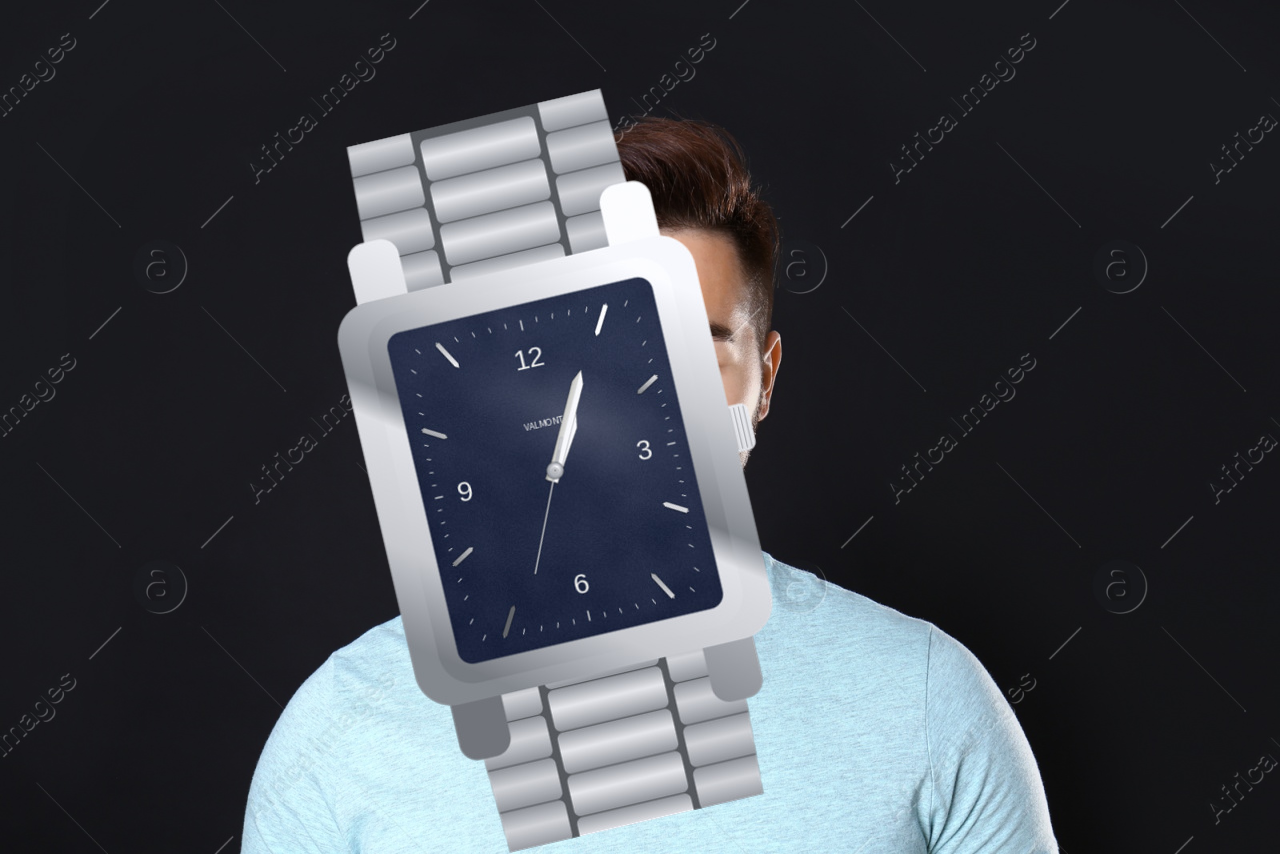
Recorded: 1.04.34
